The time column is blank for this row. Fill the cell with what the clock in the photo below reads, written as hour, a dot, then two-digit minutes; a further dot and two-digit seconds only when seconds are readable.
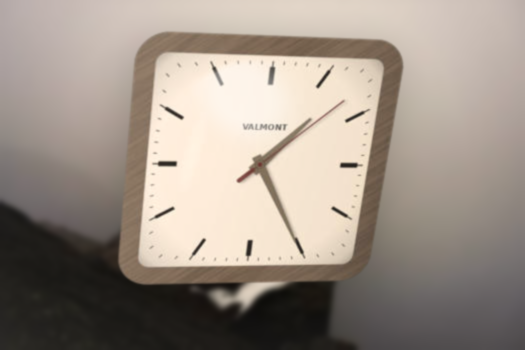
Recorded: 1.25.08
